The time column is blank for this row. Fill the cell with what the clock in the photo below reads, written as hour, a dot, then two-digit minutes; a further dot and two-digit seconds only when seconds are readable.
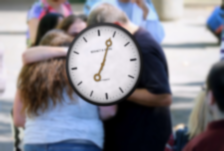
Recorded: 7.04
